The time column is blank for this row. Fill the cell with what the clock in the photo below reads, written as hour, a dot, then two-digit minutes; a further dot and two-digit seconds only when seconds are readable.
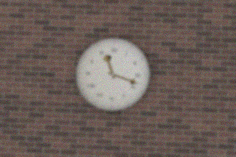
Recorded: 11.18
